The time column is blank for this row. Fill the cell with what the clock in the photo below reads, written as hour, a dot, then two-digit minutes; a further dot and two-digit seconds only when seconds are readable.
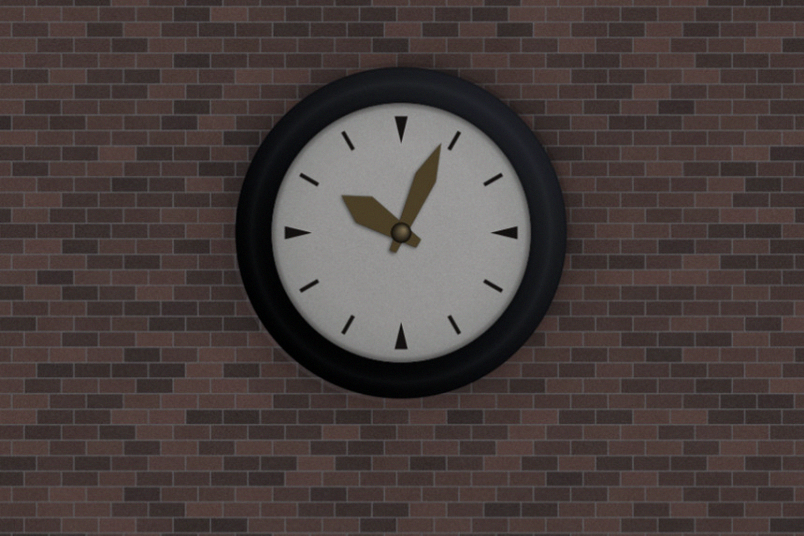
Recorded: 10.04
